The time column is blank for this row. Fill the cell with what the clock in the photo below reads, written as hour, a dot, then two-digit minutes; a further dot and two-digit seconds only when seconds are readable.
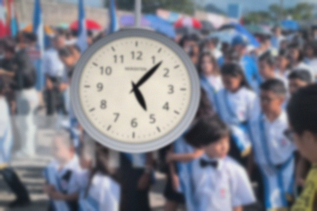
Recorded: 5.07
